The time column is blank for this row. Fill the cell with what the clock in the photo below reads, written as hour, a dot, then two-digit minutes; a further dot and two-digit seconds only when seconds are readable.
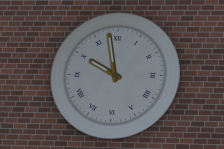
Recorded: 9.58
